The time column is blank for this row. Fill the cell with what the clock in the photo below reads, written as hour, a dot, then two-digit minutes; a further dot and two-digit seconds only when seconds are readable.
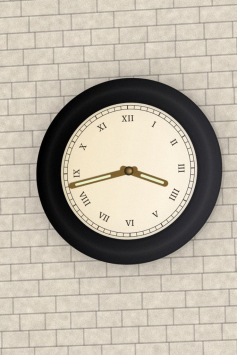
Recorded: 3.43
